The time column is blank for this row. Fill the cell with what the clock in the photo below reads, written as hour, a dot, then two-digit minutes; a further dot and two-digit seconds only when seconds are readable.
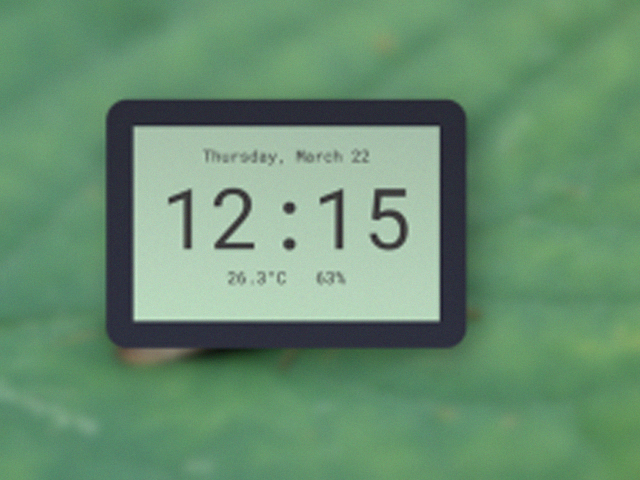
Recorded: 12.15
